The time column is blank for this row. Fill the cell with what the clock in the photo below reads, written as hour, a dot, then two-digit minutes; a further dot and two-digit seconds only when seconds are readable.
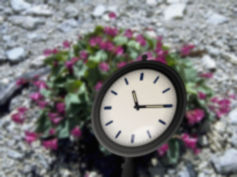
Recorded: 11.15
